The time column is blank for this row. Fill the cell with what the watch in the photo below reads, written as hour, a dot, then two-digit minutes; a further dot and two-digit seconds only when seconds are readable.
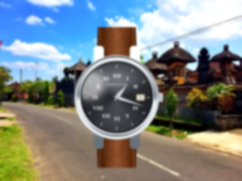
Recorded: 1.18
